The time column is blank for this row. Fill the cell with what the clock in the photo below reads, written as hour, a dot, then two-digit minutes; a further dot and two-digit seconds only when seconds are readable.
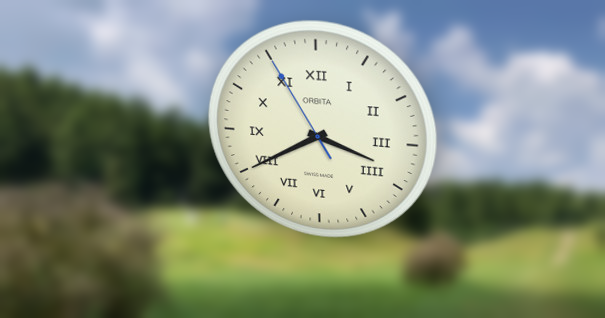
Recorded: 3.39.55
